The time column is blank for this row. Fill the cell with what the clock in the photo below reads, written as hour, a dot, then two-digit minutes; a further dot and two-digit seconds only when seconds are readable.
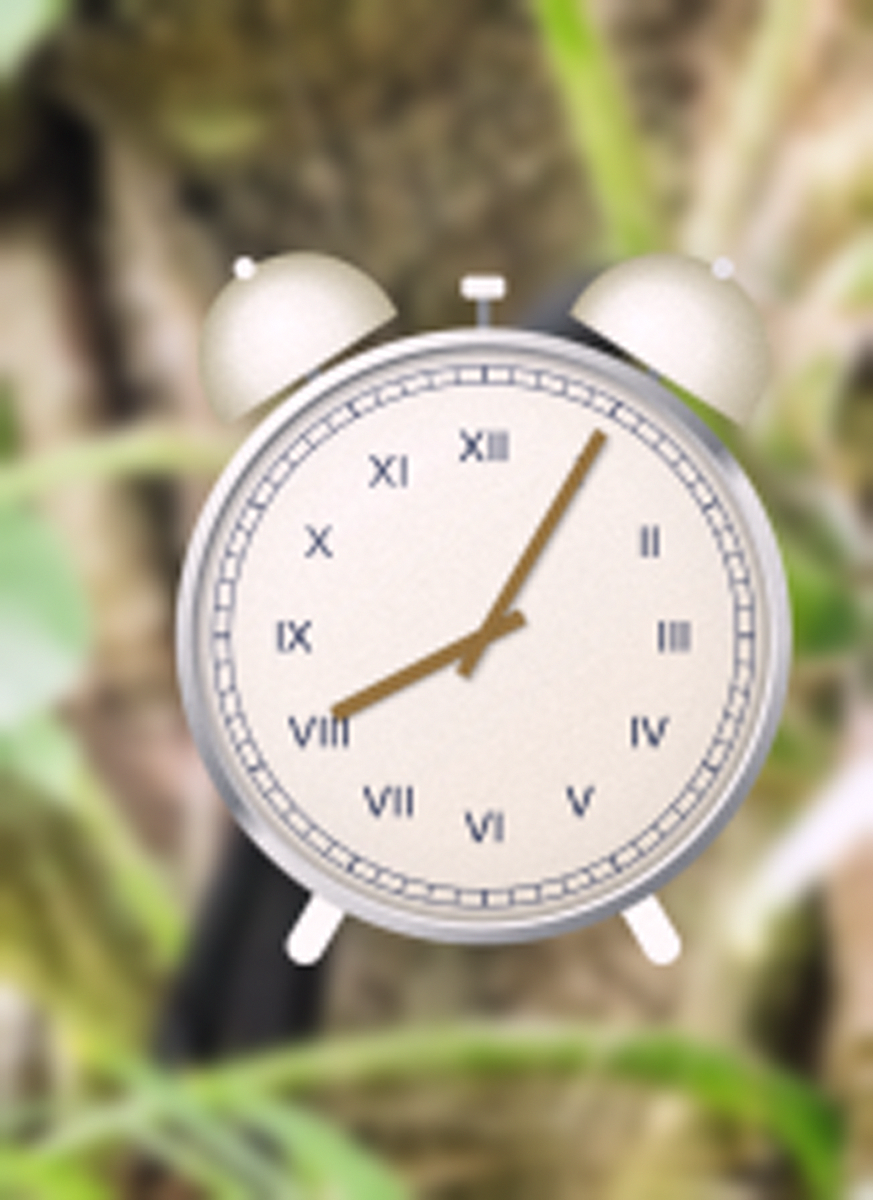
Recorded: 8.05
